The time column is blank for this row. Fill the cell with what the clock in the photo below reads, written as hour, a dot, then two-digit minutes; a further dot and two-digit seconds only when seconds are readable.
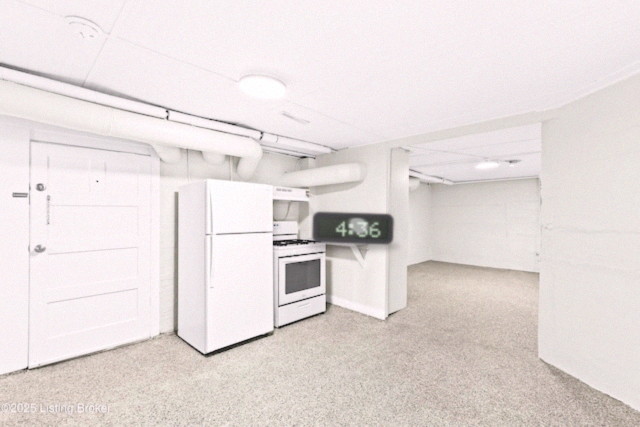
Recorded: 4.36
